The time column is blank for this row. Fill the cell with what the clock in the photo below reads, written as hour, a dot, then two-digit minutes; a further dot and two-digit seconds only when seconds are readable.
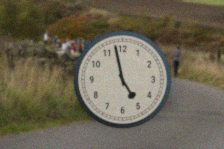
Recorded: 4.58
